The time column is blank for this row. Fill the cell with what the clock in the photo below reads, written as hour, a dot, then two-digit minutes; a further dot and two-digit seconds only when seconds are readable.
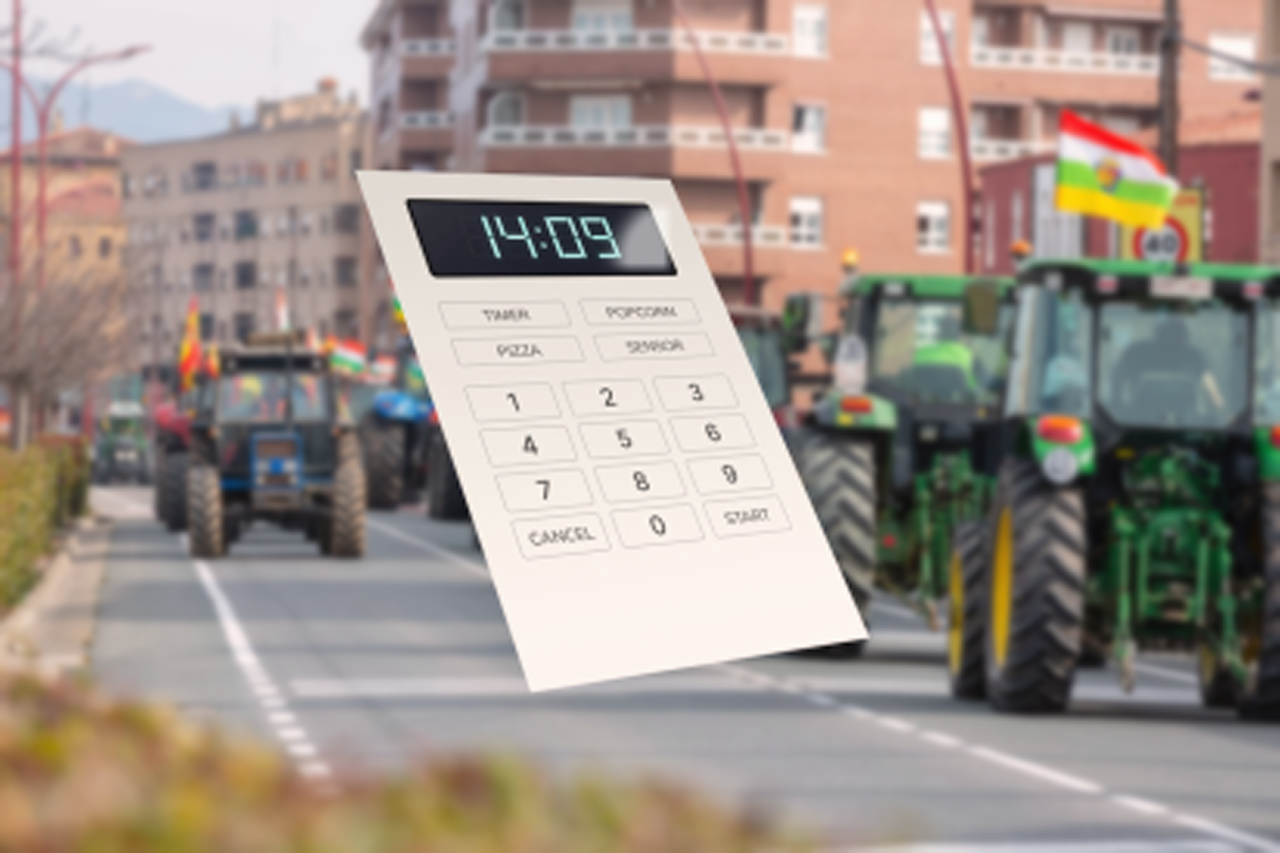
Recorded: 14.09
